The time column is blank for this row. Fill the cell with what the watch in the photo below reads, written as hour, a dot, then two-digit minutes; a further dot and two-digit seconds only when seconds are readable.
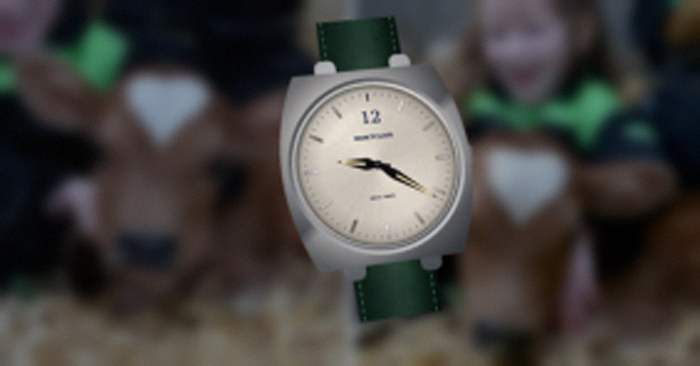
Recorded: 9.21
